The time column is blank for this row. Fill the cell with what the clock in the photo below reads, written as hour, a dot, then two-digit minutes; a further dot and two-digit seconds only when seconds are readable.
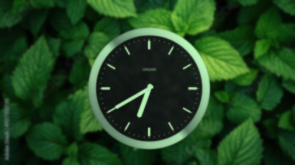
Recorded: 6.40
